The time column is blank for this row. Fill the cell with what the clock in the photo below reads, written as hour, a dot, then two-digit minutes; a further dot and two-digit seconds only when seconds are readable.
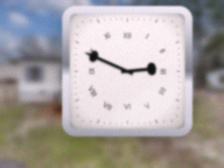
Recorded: 2.49
